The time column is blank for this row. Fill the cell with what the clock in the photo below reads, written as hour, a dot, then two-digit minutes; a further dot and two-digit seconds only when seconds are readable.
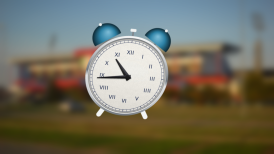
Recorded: 10.44
